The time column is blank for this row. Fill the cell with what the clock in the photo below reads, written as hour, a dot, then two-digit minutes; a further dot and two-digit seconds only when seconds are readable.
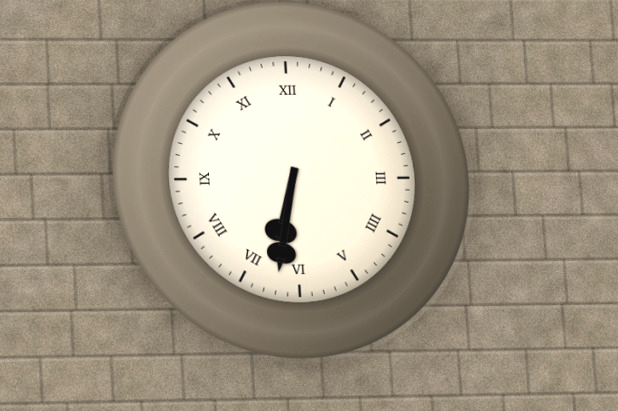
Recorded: 6.32
